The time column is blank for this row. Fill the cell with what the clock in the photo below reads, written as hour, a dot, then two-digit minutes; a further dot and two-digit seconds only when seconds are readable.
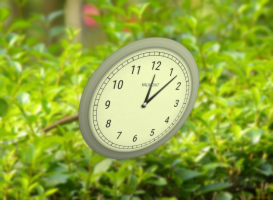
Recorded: 12.07
